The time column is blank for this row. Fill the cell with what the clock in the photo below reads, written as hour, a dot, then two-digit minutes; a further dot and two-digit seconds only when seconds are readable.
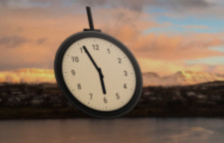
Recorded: 5.56
